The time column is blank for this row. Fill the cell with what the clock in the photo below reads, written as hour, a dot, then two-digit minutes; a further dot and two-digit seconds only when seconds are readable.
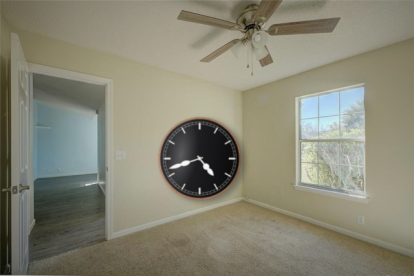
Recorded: 4.42
